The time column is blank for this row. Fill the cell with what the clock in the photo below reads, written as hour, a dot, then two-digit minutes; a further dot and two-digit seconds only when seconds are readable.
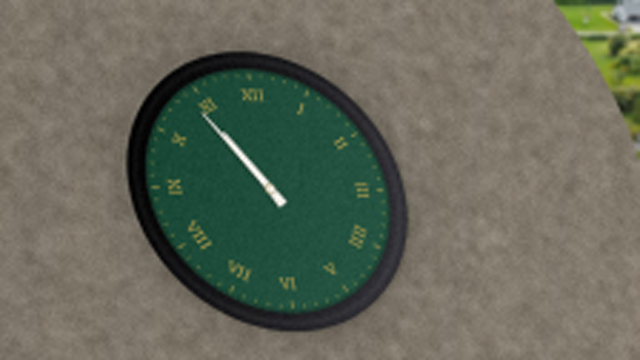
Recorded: 10.54
